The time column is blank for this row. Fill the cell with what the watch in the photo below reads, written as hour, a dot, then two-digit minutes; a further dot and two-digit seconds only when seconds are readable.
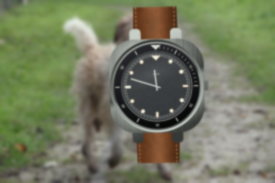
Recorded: 11.48
